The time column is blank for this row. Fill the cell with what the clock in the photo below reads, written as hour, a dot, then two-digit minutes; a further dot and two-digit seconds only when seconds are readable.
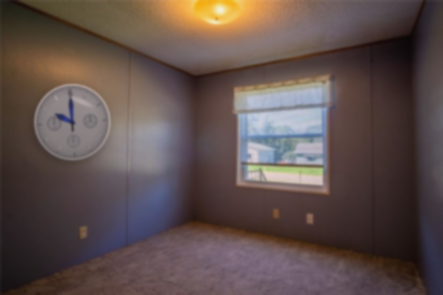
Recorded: 10.00
